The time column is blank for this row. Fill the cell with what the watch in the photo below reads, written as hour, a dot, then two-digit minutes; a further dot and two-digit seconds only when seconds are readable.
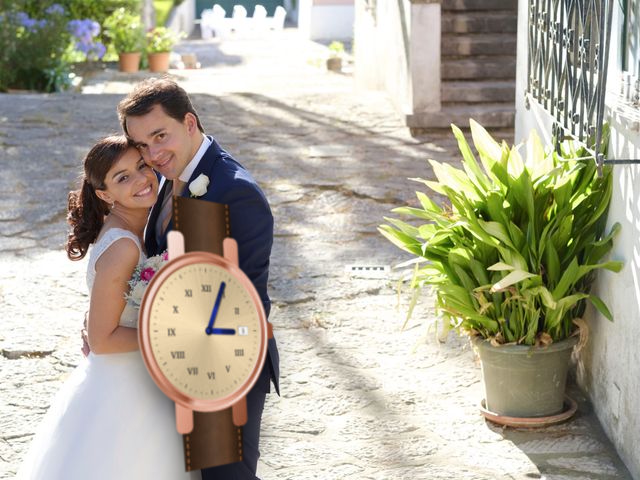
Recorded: 3.04
